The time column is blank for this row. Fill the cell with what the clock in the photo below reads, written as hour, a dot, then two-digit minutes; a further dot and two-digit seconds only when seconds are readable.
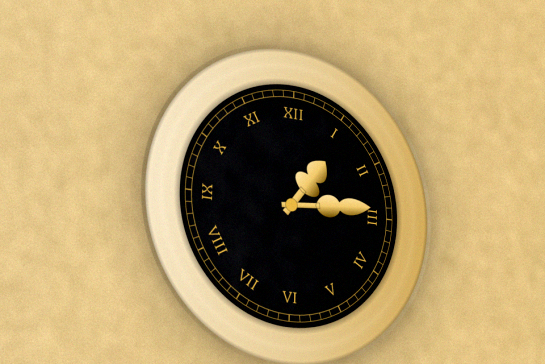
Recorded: 1.14
